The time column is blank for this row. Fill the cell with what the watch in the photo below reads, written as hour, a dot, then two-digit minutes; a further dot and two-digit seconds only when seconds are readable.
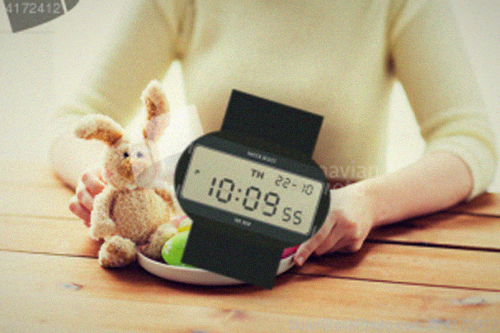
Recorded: 10.09.55
